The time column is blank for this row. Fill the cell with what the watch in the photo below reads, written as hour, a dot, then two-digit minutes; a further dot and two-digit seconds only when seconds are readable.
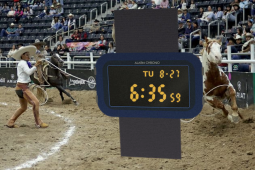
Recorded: 6.35.59
